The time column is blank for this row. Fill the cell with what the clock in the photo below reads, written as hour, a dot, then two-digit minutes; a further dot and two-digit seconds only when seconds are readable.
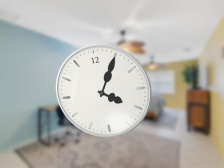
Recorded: 4.05
